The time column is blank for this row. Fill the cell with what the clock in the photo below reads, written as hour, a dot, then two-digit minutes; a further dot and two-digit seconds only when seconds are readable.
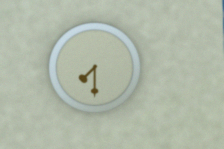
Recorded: 7.30
